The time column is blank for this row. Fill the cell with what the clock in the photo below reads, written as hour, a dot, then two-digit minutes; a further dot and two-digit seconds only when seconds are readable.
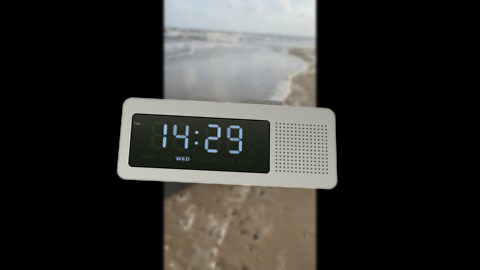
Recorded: 14.29
